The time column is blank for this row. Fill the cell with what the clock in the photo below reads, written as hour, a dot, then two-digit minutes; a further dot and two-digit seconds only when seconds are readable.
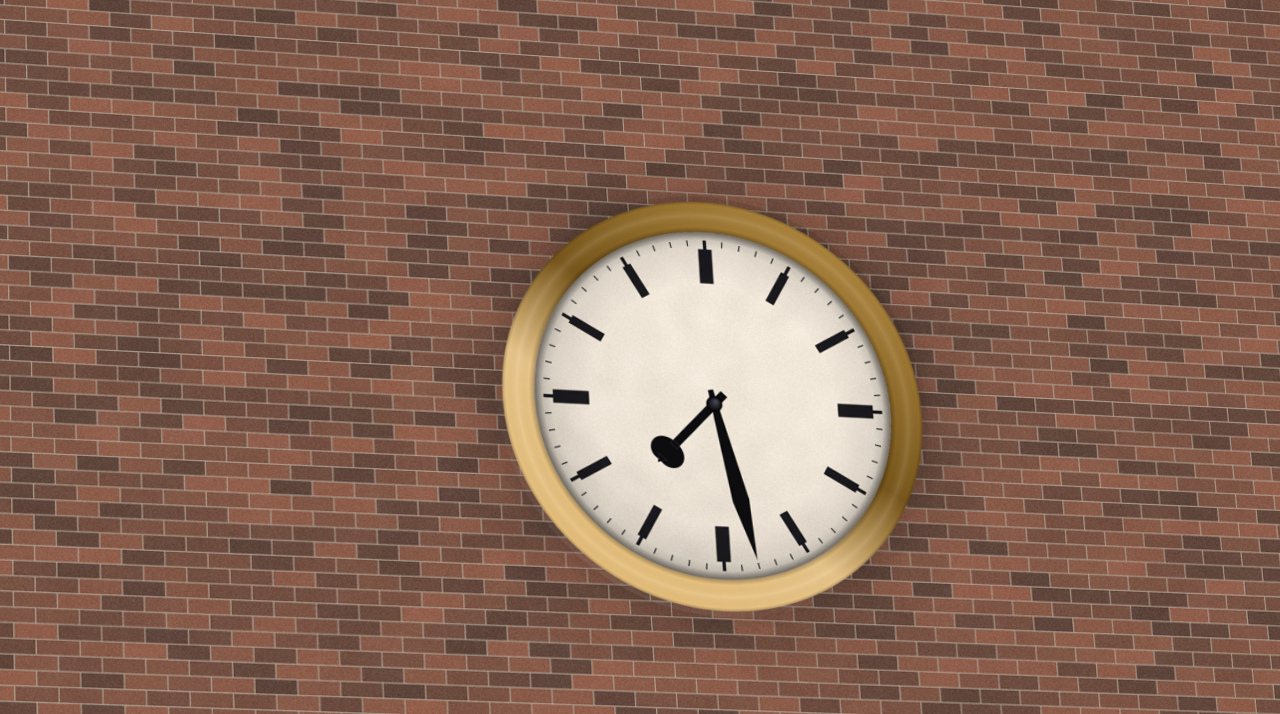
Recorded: 7.28
